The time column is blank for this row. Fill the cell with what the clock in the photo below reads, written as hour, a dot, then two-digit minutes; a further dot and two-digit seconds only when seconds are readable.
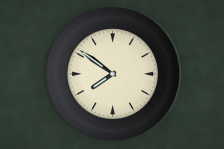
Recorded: 7.51
